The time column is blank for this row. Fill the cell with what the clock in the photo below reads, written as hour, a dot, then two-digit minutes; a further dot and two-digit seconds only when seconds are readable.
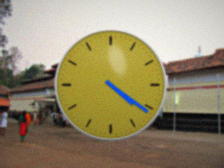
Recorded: 4.21
